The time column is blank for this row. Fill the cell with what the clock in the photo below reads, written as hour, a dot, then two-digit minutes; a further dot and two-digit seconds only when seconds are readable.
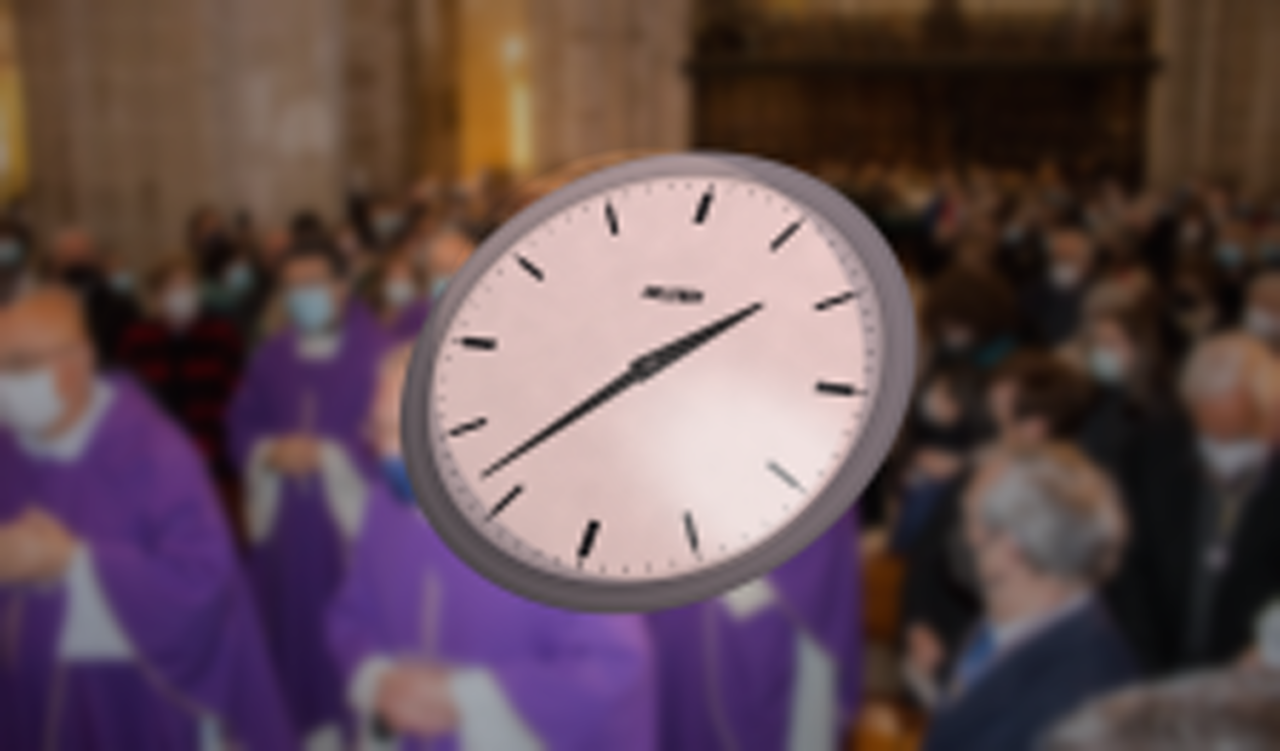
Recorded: 1.37
